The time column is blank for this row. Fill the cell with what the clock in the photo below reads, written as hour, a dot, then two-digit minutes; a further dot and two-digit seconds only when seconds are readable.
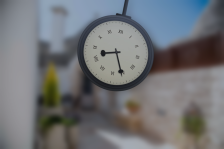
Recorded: 8.26
